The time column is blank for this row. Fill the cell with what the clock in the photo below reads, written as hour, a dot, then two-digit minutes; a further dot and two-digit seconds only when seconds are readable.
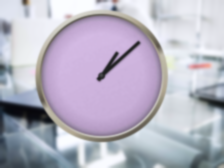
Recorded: 1.08
